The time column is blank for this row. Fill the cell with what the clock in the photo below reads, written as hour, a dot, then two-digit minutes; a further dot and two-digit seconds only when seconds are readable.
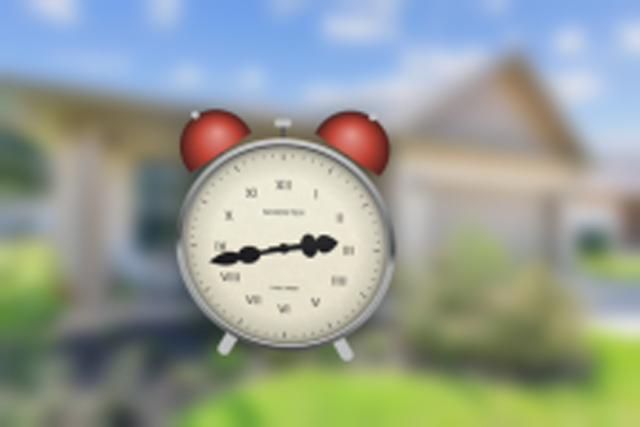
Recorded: 2.43
